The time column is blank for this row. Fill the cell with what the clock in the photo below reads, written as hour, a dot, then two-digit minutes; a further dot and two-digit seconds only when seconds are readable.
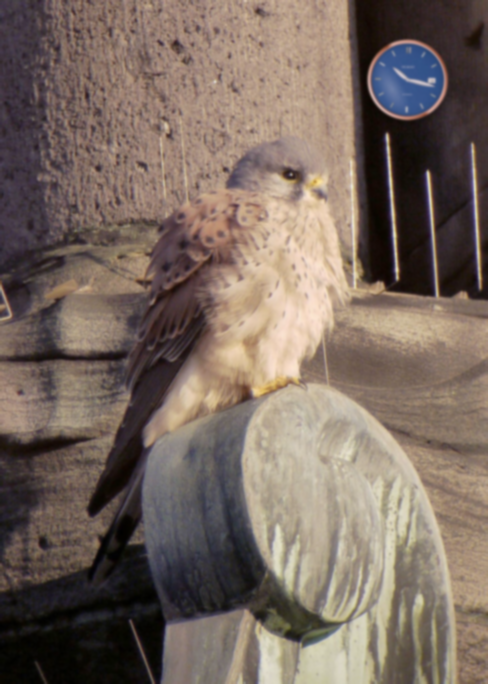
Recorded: 10.17
